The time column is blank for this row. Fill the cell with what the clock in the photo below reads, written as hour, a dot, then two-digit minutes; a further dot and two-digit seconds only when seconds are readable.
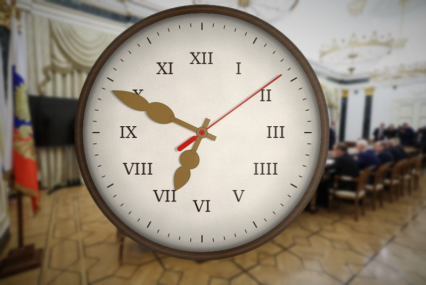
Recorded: 6.49.09
